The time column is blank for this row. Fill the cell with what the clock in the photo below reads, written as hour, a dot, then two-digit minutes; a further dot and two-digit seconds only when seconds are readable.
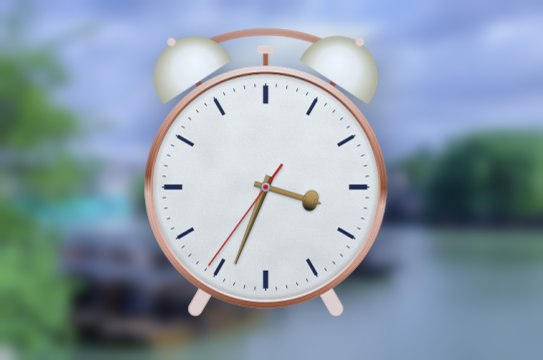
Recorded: 3.33.36
